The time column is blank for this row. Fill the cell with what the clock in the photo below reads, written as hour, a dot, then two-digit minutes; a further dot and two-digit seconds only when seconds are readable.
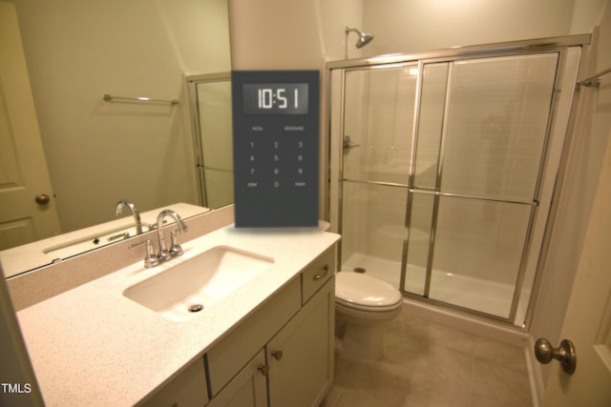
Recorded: 10.51
